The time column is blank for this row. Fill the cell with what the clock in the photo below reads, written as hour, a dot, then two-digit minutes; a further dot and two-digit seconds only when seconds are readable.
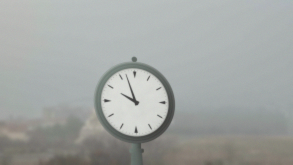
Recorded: 9.57
